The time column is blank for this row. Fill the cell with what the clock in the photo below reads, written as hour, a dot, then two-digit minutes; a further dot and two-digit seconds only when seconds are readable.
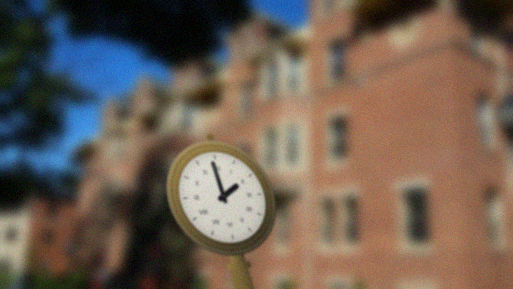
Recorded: 1.59
